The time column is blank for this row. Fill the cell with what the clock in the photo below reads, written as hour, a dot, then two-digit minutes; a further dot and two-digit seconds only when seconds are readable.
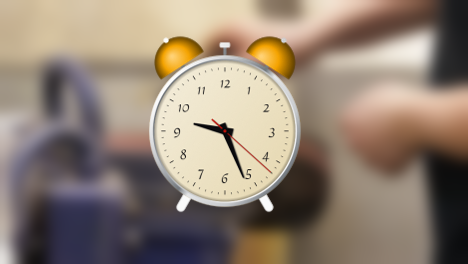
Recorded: 9.26.22
